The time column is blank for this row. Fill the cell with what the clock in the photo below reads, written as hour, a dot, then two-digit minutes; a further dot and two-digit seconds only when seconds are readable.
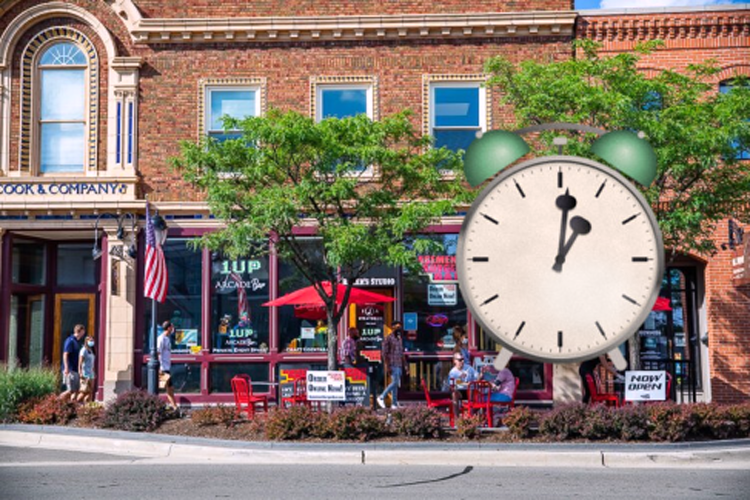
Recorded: 1.01
